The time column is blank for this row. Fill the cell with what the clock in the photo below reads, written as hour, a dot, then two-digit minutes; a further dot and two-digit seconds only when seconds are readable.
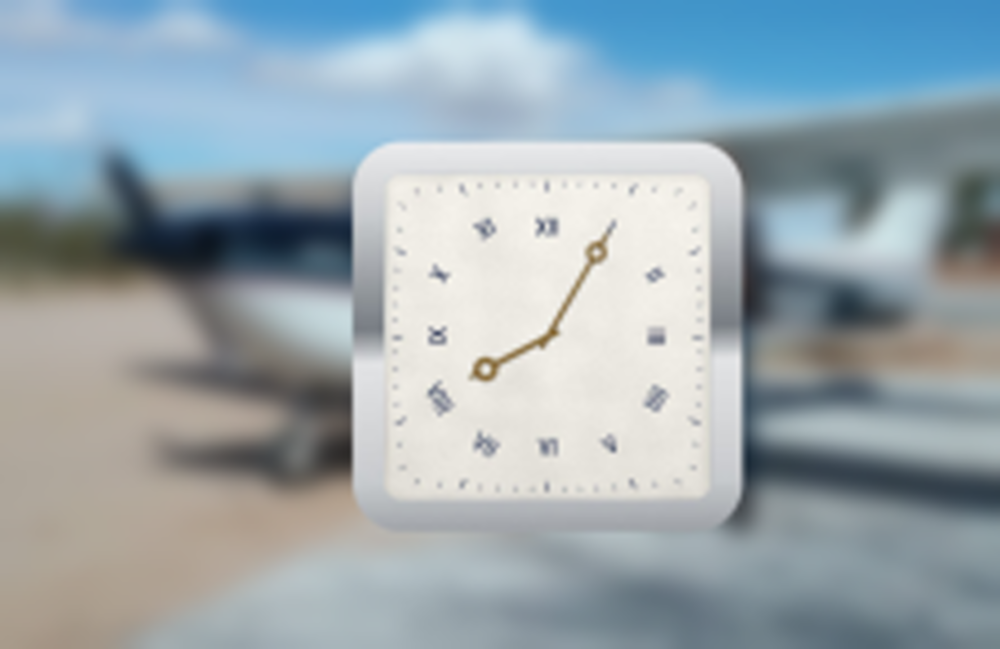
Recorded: 8.05
